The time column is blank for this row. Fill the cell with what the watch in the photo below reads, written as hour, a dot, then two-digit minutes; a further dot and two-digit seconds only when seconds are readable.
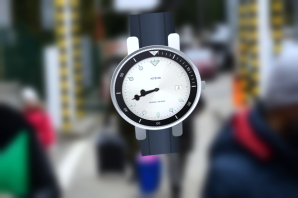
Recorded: 8.42
